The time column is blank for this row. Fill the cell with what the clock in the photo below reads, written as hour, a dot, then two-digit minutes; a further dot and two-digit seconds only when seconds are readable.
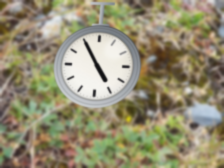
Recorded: 4.55
